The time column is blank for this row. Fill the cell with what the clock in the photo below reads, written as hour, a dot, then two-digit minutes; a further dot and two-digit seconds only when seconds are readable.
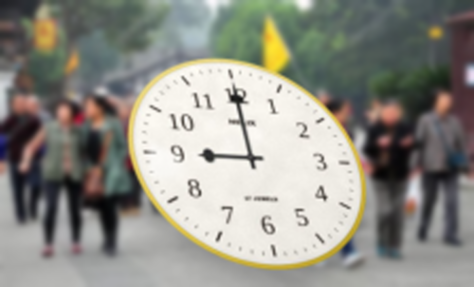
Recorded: 9.00
